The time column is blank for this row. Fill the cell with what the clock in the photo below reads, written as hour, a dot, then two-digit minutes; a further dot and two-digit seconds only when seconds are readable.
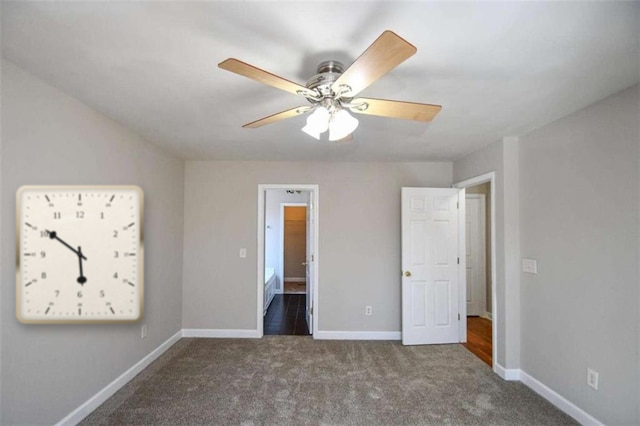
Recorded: 5.51
